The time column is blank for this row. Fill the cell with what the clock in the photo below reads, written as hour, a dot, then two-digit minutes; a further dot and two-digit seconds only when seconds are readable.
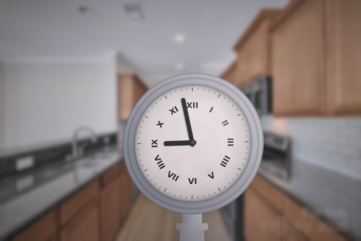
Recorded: 8.58
